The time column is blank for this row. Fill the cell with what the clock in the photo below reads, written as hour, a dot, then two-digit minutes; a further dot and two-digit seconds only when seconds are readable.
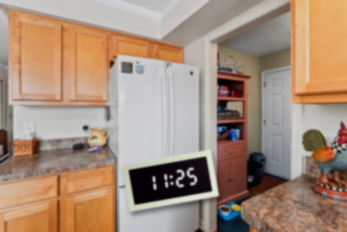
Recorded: 11.25
